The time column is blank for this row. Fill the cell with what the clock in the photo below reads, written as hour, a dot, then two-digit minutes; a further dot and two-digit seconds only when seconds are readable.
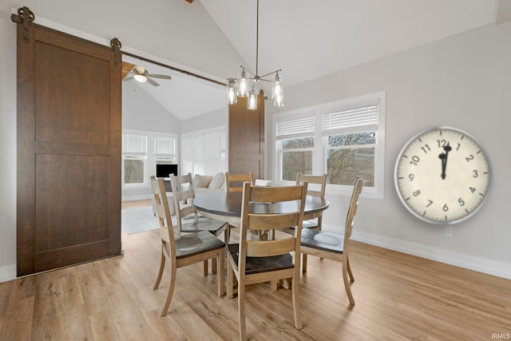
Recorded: 12.02
